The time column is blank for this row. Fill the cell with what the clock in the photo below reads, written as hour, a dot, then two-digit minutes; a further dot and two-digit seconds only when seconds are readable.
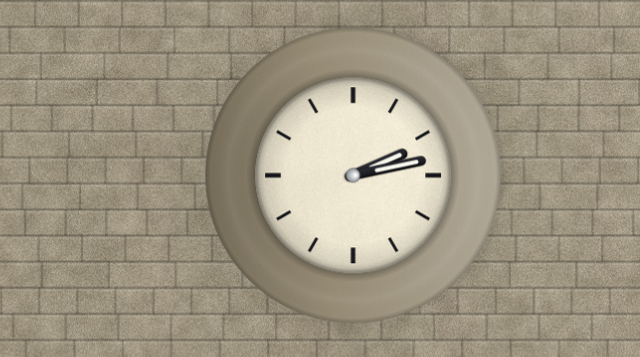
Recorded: 2.13
